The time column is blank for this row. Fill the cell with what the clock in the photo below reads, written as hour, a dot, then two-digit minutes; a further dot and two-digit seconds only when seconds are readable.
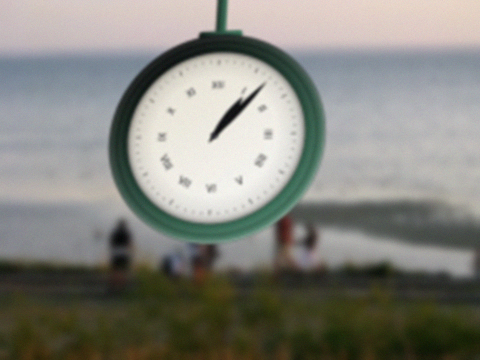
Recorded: 1.07
